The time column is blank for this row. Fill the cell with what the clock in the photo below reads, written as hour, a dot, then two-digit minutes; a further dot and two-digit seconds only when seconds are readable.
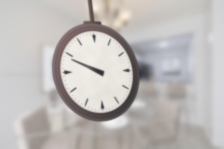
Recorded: 9.49
